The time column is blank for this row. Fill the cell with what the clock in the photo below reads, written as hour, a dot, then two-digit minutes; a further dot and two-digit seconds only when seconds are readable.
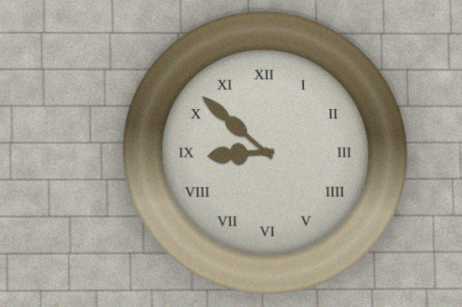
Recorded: 8.52
